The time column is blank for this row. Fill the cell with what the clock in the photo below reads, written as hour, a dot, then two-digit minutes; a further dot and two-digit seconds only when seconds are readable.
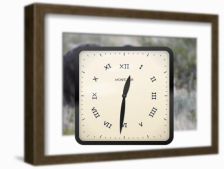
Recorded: 12.31
